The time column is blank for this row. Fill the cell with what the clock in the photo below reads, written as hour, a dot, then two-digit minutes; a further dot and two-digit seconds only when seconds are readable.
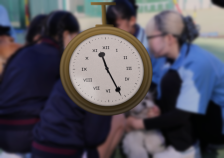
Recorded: 11.26
